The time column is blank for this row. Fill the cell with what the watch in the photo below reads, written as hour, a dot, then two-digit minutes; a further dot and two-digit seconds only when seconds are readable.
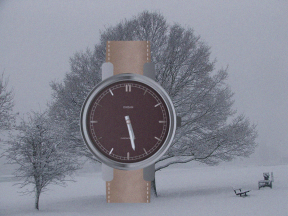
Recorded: 5.28
